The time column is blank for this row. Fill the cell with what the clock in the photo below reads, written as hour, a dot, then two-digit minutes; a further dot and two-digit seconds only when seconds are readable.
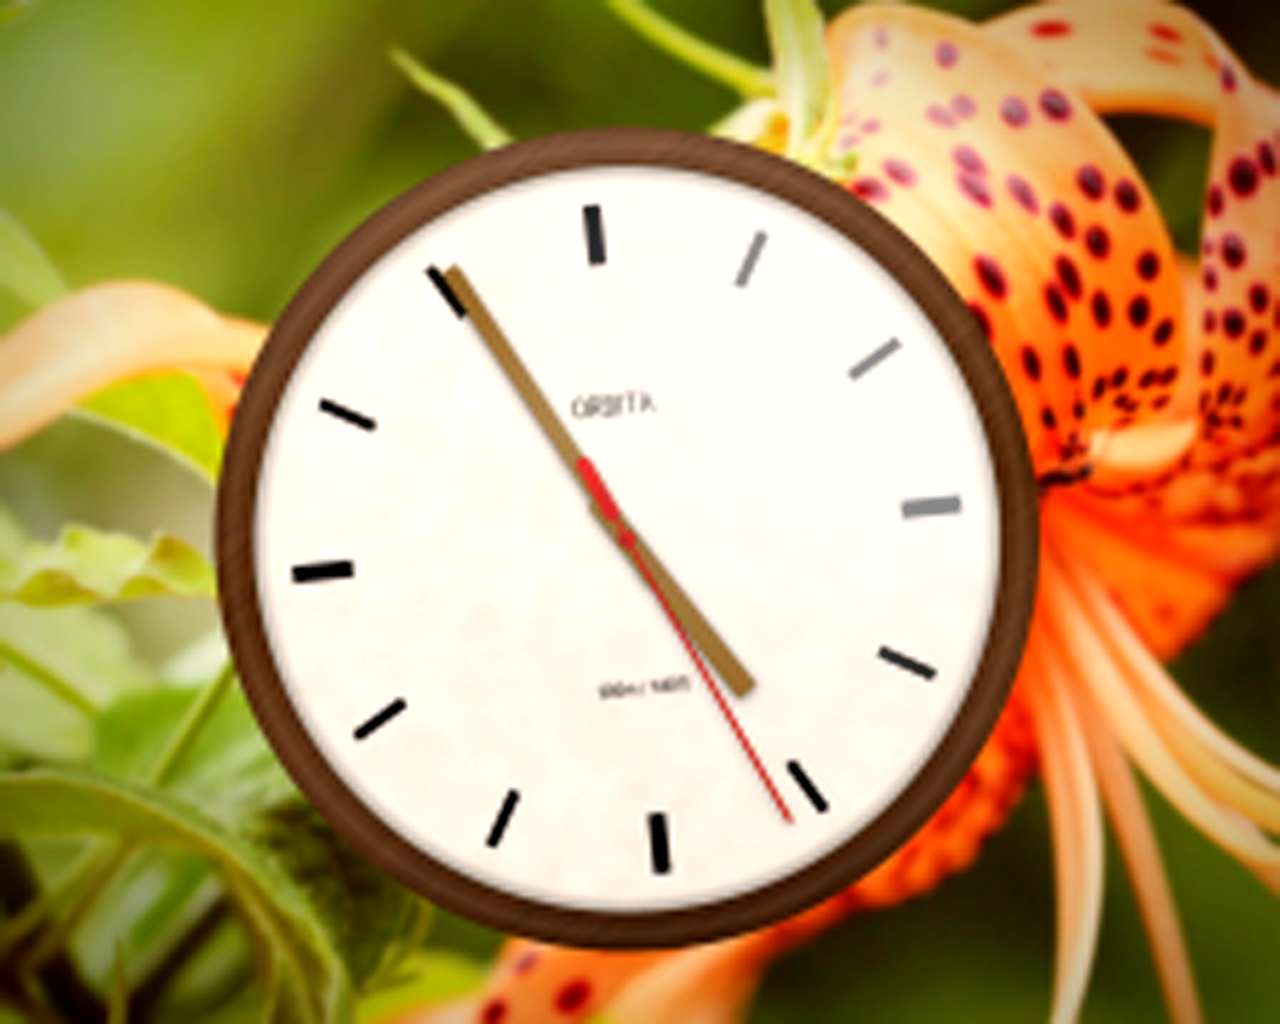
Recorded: 4.55.26
